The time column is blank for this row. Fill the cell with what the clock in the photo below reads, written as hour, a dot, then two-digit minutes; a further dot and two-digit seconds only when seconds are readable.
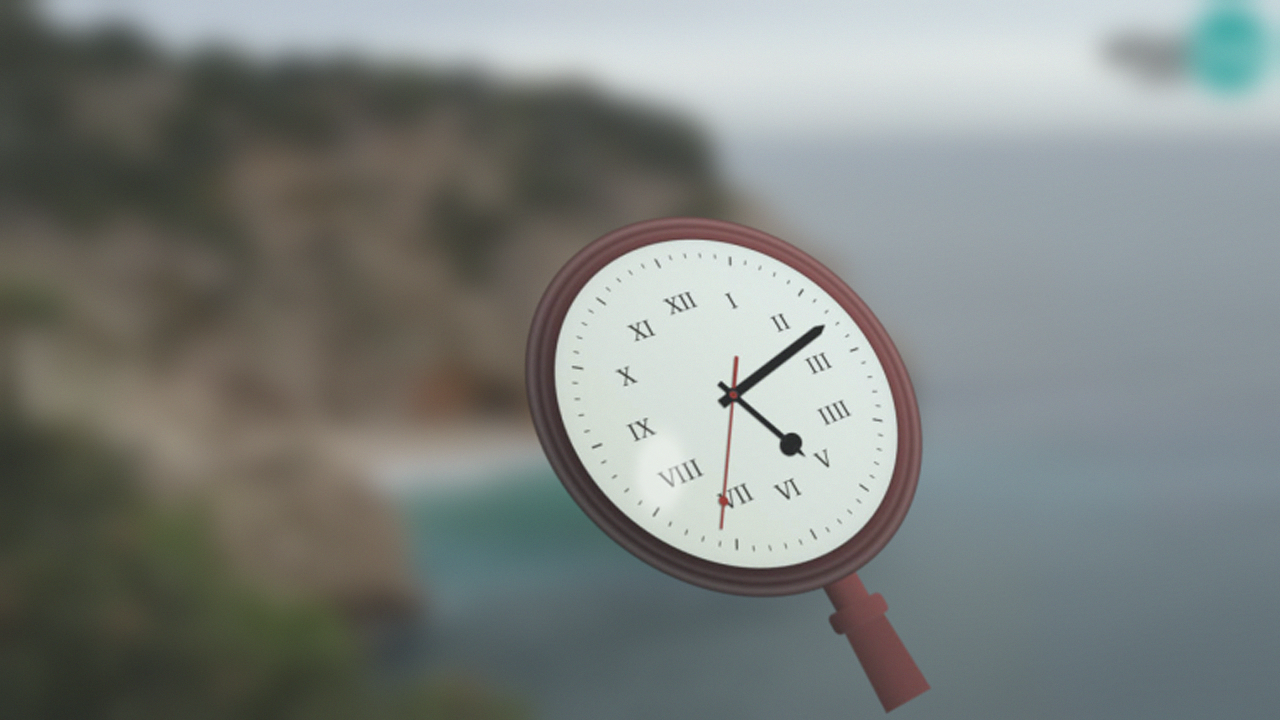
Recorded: 5.12.36
